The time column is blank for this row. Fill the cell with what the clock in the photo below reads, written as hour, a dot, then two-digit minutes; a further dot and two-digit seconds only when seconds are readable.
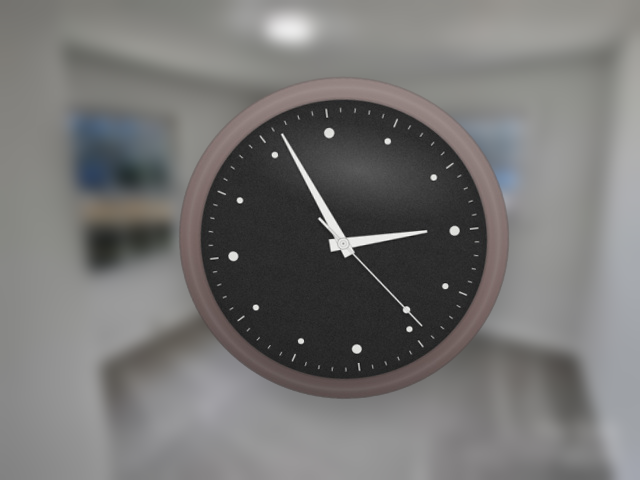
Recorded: 2.56.24
